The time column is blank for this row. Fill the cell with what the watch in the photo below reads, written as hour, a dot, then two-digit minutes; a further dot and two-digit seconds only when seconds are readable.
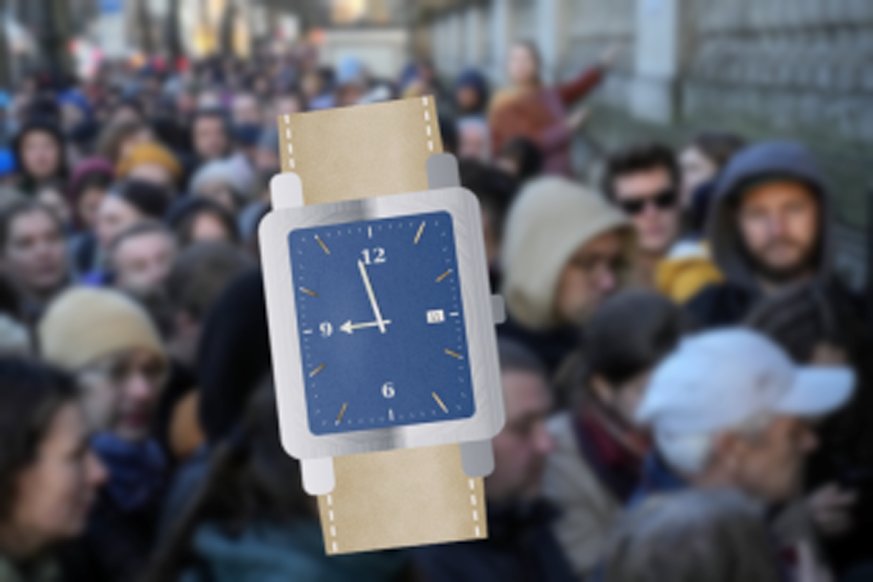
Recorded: 8.58
